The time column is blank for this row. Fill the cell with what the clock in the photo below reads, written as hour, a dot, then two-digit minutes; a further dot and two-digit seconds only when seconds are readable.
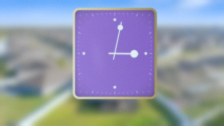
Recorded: 3.02
